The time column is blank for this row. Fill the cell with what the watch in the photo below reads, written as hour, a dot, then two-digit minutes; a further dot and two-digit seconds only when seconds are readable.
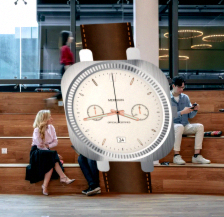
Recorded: 3.43
